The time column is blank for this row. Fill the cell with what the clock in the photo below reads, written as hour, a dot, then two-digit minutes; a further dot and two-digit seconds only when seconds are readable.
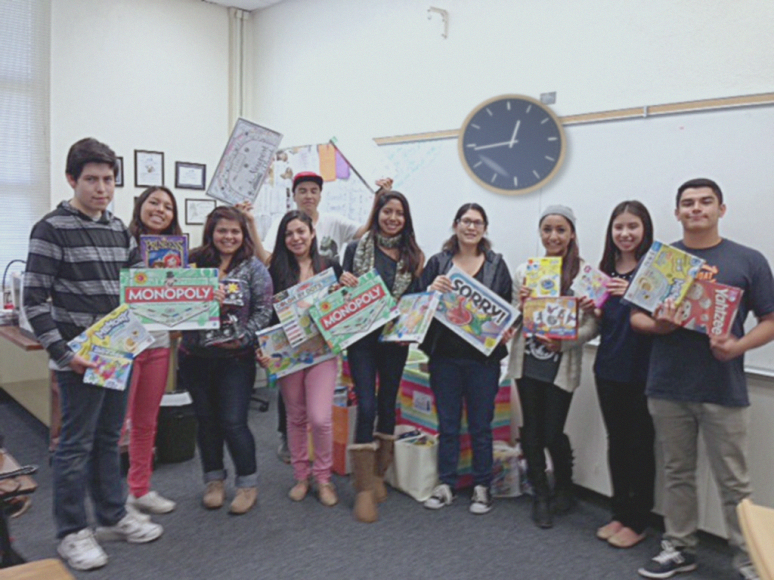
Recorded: 12.44
